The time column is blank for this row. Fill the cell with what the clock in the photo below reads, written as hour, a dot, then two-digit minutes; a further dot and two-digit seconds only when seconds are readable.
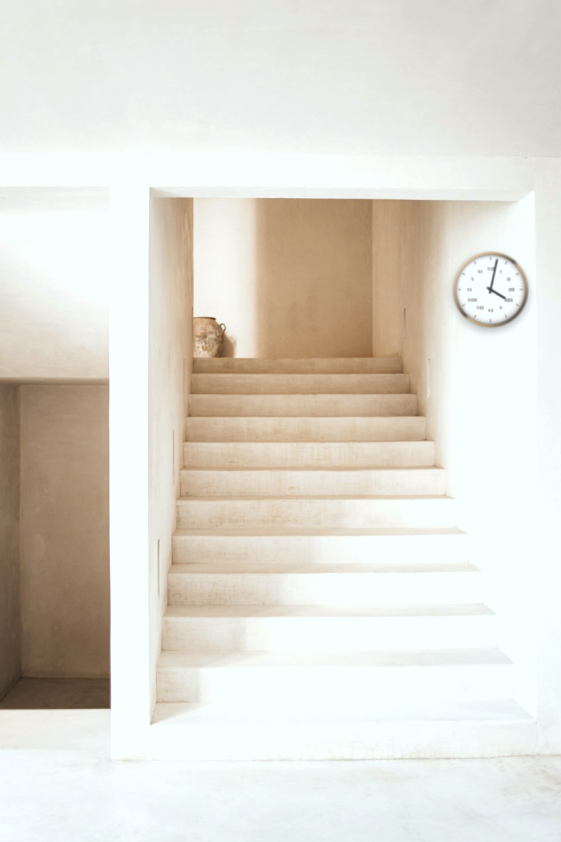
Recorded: 4.02
